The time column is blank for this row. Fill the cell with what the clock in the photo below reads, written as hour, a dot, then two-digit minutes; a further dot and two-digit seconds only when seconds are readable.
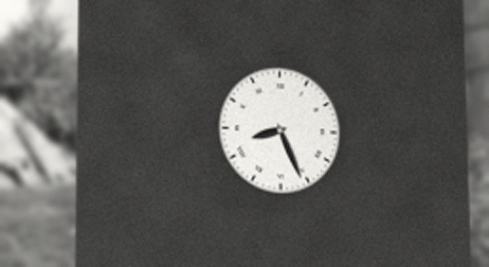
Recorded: 8.26
